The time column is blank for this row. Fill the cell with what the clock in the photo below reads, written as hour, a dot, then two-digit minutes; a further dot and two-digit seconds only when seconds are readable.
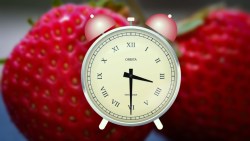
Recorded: 3.30
